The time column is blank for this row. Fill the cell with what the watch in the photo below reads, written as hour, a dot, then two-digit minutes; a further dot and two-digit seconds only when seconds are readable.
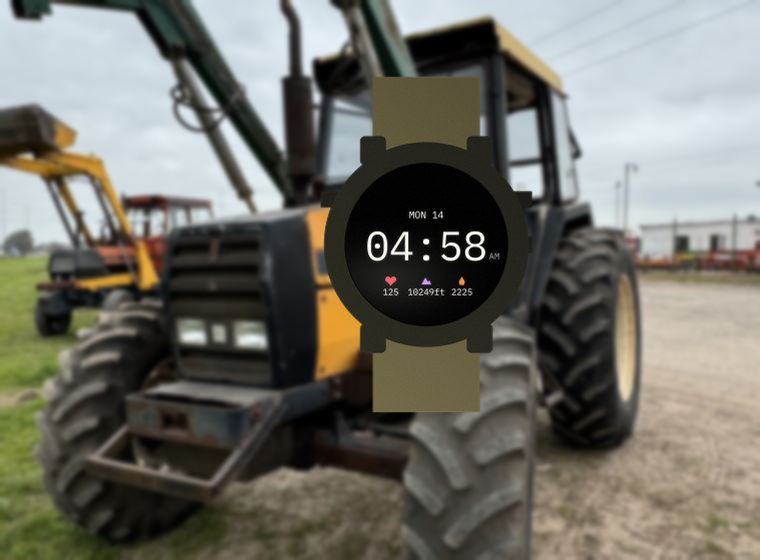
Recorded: 4.58
